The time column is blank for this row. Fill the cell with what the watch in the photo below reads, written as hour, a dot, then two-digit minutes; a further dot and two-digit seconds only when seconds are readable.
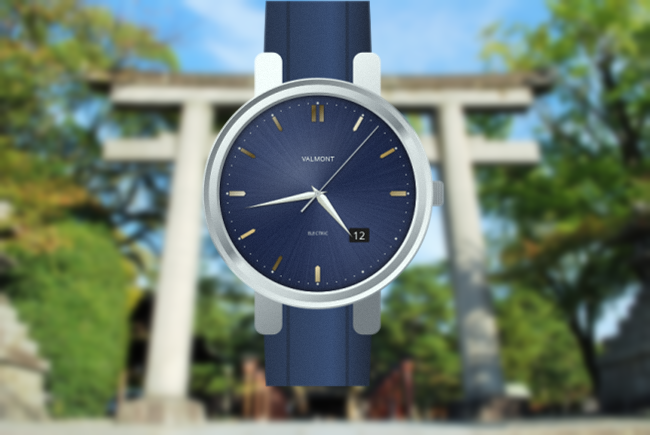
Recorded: 4.43.07
